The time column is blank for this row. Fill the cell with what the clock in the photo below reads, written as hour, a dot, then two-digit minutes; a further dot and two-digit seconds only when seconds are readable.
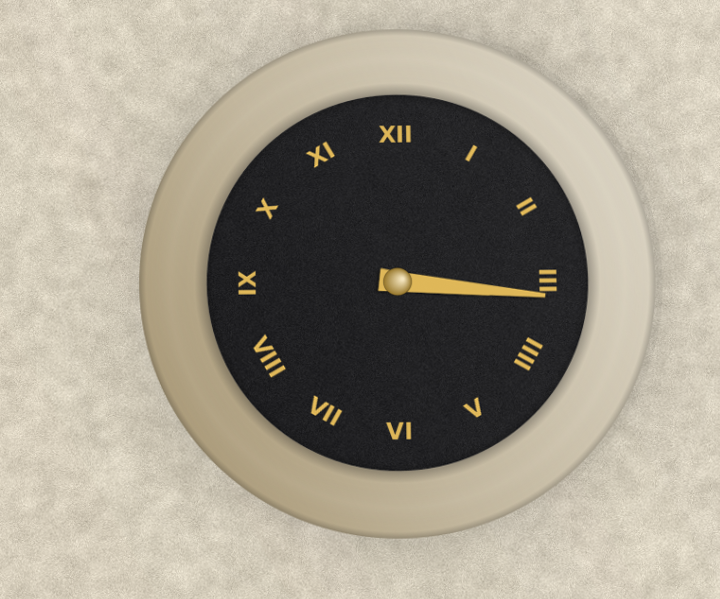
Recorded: 3.16
